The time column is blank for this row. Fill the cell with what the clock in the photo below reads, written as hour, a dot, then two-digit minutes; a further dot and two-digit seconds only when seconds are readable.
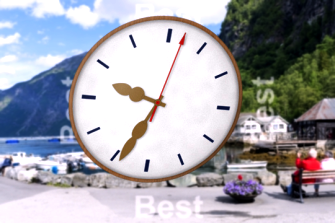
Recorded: 9.34.02
